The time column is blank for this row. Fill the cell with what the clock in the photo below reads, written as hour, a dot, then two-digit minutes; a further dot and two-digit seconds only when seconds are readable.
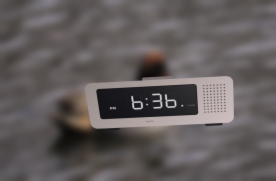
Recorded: 6.36
